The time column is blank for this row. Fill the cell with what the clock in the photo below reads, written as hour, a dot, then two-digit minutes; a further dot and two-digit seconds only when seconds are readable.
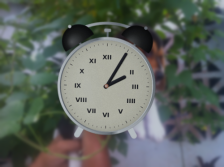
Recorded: 2.05
